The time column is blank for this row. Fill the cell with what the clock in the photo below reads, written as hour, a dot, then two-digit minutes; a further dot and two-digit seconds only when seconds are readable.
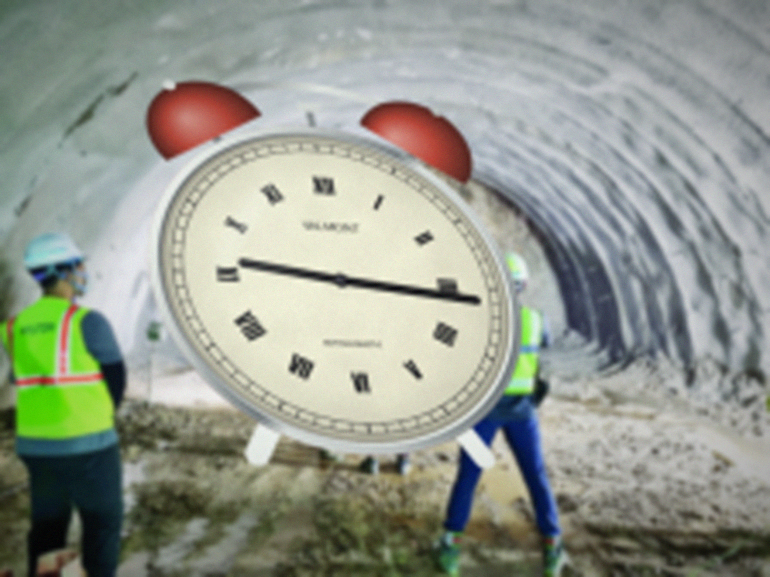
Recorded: 9.16
